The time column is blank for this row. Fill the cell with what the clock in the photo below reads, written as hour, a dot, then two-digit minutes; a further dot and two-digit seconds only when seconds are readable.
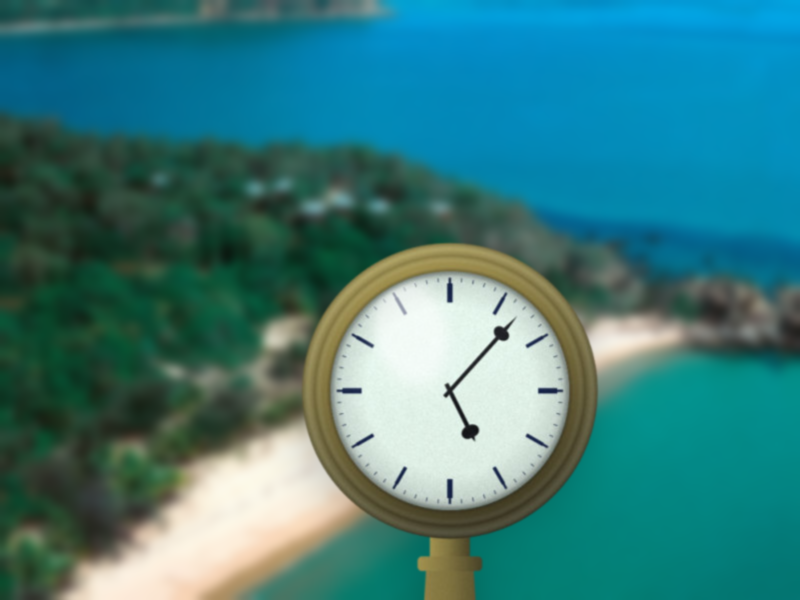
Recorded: 5.07
